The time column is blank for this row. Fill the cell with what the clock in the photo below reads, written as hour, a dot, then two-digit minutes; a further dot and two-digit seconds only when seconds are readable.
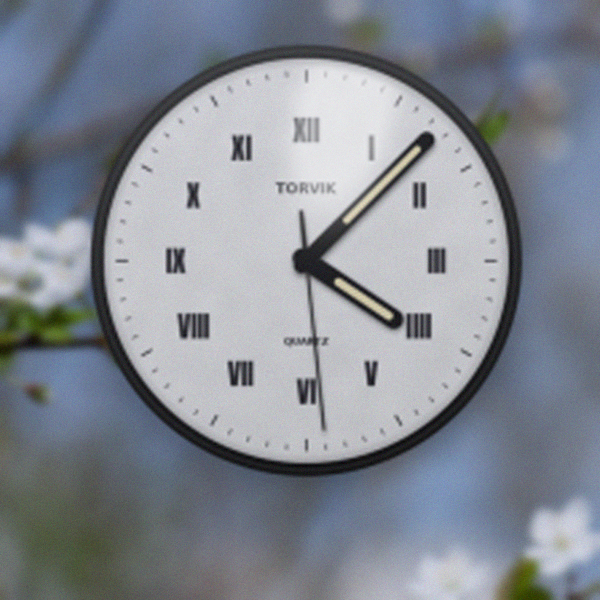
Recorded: 4.07.29
